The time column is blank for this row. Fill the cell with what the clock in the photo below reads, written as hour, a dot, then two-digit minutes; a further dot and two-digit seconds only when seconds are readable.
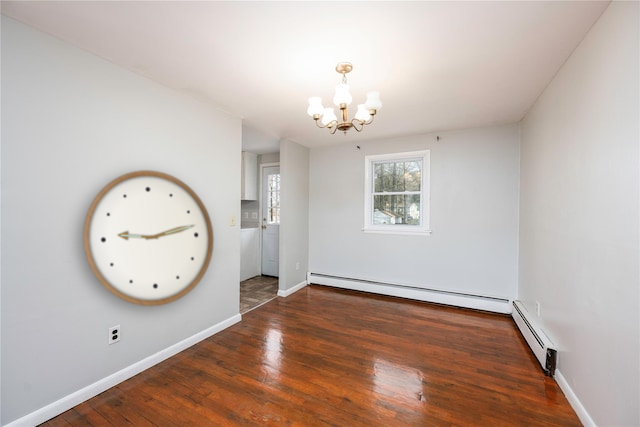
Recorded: 9.13
